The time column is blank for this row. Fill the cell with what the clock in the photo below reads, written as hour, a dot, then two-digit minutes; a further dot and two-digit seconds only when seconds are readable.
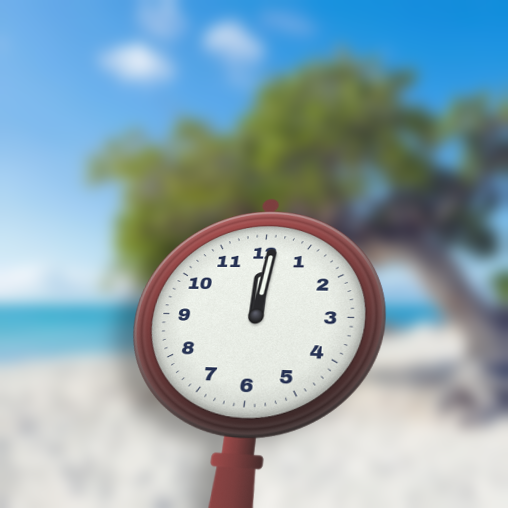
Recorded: 12.01
